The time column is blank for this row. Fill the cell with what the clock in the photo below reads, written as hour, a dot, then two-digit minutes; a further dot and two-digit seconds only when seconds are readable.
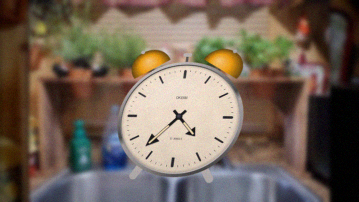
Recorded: 4.37
